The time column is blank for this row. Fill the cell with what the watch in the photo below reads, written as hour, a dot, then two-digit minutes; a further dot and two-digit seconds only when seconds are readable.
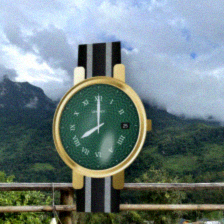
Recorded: 8.00
